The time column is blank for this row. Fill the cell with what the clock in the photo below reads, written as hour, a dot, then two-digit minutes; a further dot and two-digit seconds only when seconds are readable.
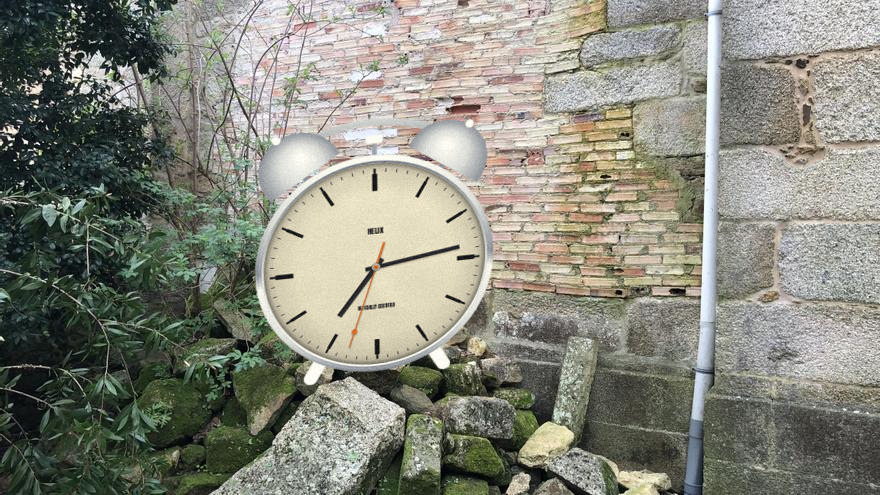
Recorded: 7.13.33
